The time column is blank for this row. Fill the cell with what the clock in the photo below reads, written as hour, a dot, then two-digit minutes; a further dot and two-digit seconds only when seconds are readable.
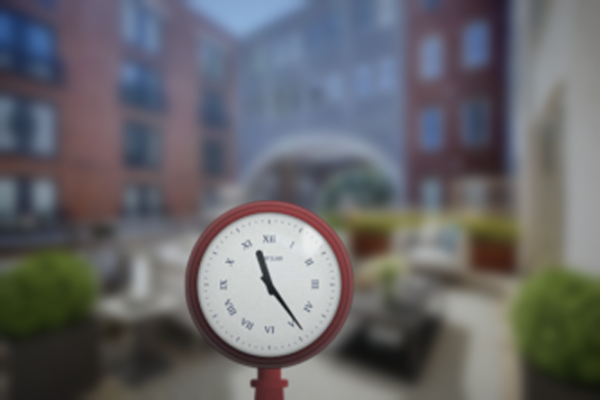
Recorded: 11.24
